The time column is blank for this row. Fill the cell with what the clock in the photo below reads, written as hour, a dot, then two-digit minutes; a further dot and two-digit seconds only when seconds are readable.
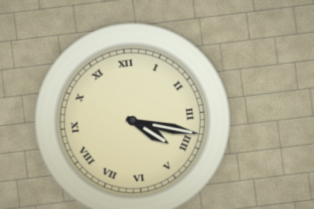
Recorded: 4.18
